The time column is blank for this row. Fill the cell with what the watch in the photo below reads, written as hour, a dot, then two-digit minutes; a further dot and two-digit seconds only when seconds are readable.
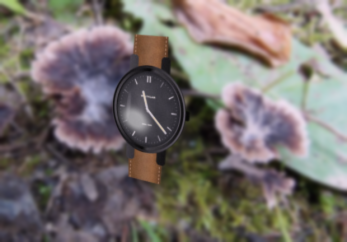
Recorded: 11.22
